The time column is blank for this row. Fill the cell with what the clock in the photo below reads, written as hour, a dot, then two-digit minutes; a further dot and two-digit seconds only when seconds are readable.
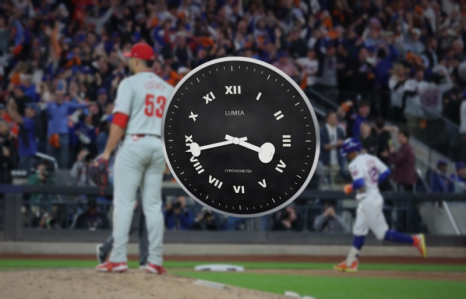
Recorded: 3.43
